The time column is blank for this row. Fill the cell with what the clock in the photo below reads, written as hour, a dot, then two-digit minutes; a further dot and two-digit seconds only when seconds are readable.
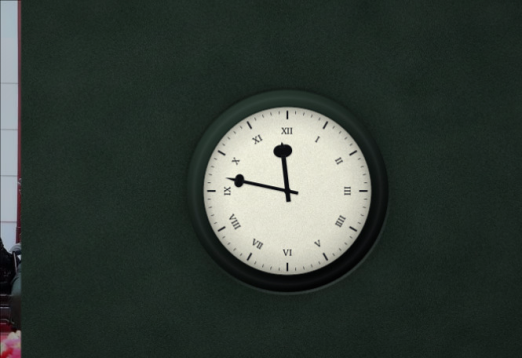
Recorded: 11.47
